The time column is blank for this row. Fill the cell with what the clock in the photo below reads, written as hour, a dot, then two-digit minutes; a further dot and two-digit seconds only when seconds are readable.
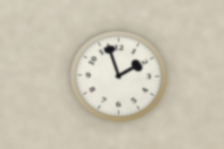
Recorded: 1.57
